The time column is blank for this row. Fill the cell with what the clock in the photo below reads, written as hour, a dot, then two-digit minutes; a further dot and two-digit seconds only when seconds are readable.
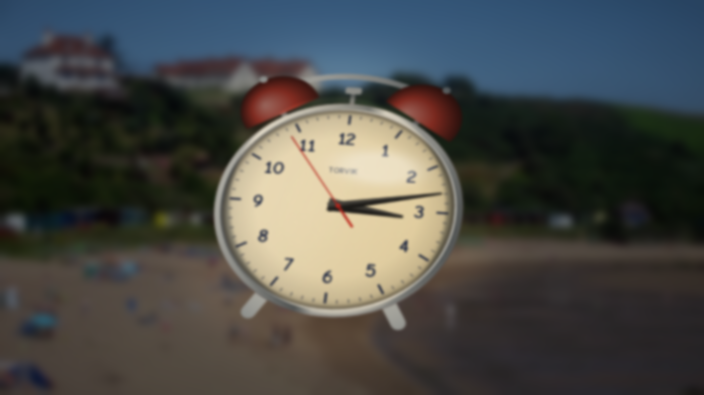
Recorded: 3.12.54
